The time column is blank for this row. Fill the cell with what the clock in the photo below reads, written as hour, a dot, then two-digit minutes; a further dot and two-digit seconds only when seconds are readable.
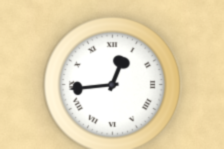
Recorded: 12.44
